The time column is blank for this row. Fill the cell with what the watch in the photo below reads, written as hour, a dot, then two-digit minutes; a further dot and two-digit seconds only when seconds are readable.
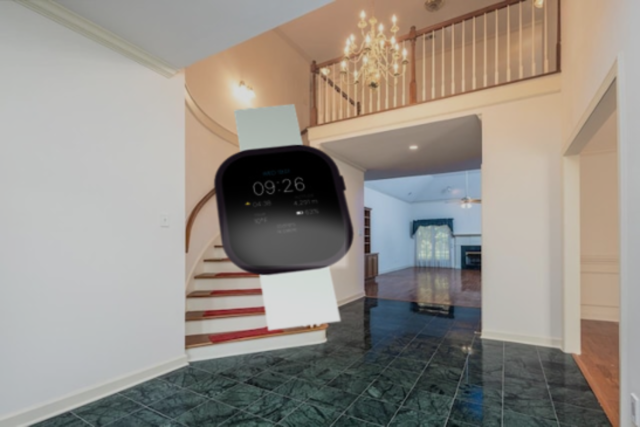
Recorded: 9.26
